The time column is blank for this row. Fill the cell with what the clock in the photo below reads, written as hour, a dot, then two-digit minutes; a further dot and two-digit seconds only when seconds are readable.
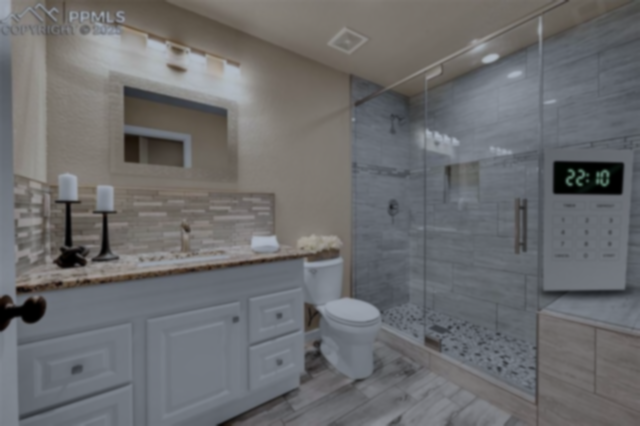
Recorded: 22.10
